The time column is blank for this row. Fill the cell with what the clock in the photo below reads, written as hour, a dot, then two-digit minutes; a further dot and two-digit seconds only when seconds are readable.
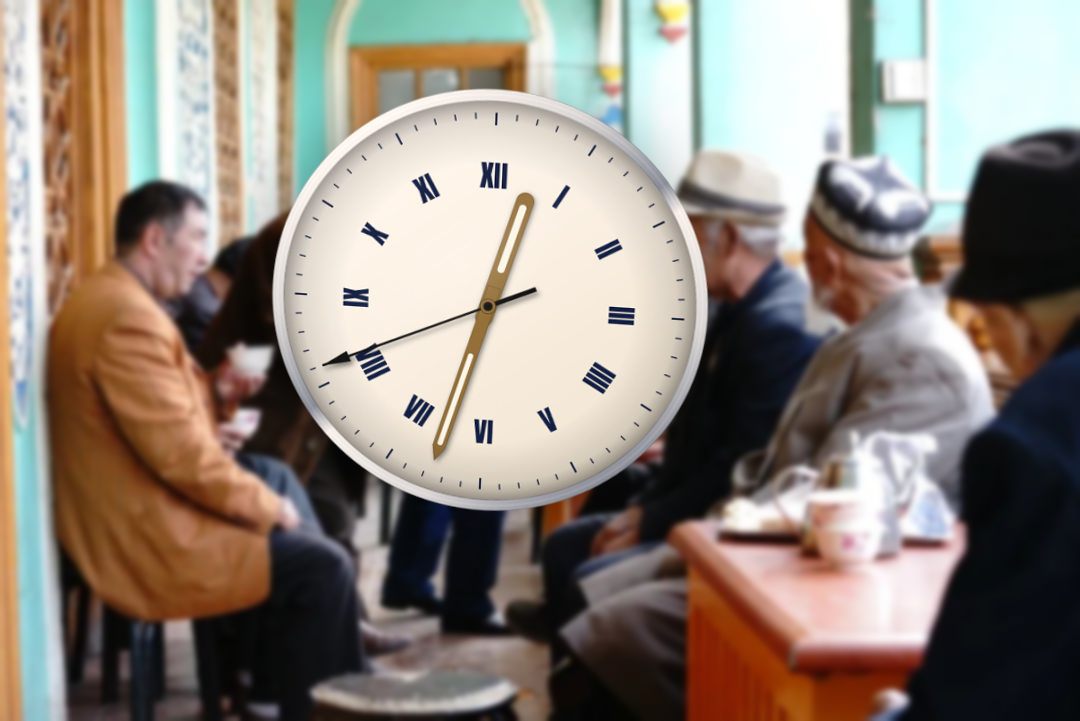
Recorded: 12.32.41
